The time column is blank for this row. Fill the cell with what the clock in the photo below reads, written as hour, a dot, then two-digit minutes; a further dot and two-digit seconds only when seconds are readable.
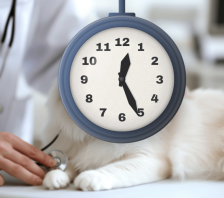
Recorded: 12.26
